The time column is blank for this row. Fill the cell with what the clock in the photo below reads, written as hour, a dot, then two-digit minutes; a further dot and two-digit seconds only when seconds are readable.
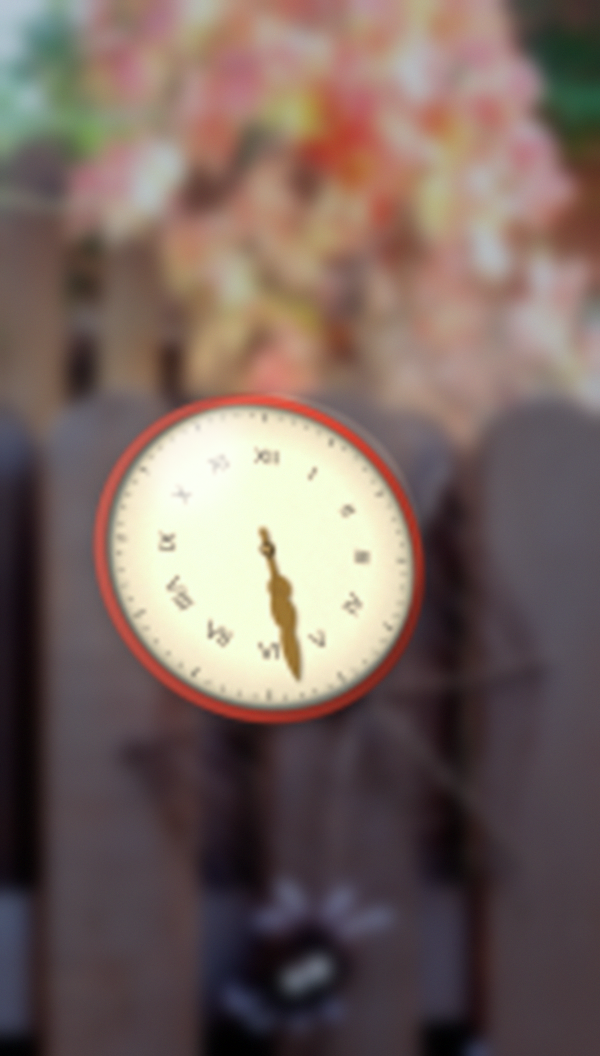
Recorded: 5.28
